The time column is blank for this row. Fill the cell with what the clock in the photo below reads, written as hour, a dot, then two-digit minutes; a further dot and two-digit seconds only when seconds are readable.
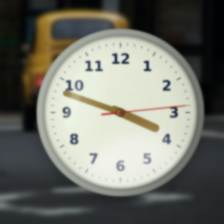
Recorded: 3.48.14
